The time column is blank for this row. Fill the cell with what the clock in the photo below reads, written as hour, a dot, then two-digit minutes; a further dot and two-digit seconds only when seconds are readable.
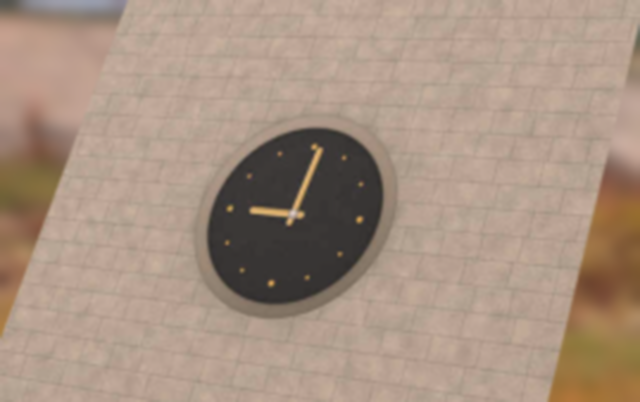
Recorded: 9.01
